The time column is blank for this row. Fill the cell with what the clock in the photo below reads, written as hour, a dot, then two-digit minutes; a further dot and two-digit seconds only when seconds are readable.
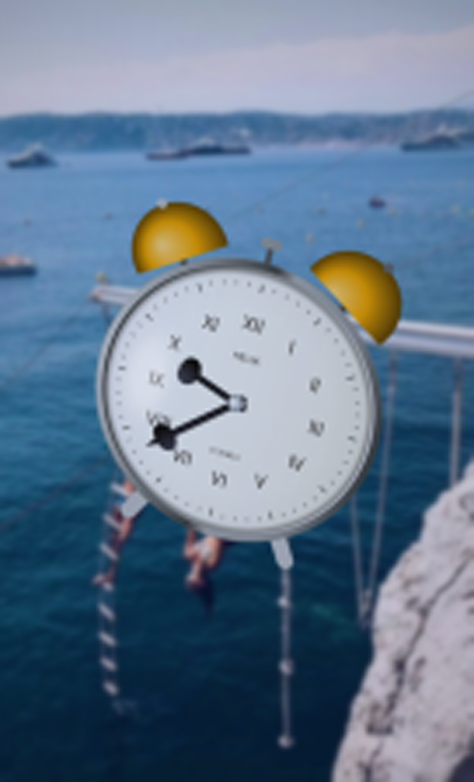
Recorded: 9.38
